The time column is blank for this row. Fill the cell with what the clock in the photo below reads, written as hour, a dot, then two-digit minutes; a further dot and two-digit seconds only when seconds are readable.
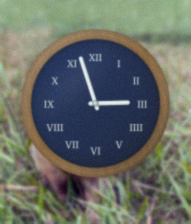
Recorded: 2.57
